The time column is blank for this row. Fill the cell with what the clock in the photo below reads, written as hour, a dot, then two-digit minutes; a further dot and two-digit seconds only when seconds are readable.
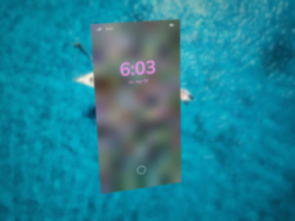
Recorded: 6.03
